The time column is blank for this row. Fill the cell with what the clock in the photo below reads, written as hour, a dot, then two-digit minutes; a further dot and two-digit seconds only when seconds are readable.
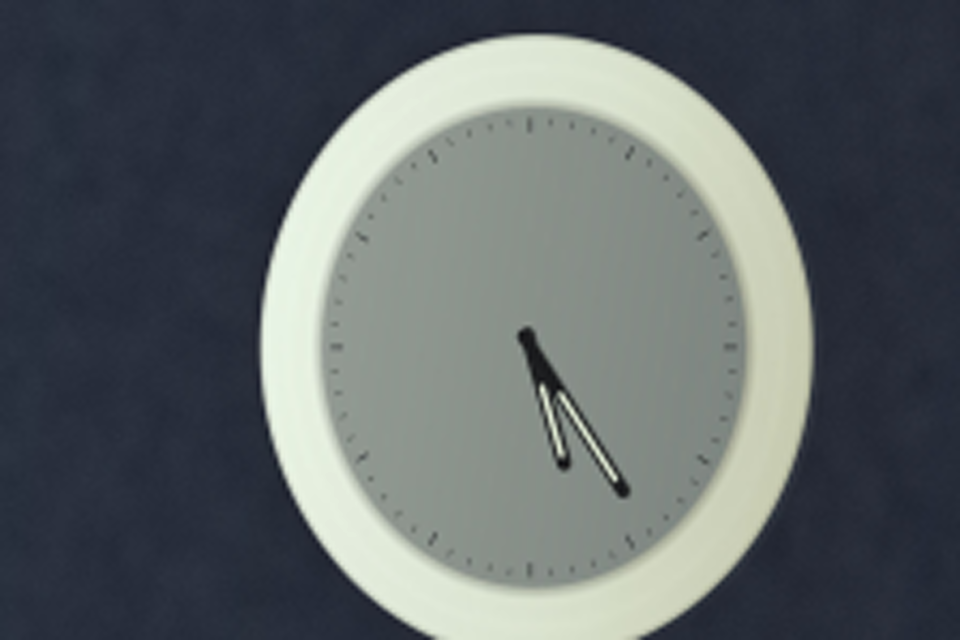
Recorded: 5.24
